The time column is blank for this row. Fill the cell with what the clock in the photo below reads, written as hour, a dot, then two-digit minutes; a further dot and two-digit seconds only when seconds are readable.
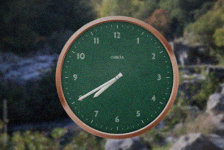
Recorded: 7.40
